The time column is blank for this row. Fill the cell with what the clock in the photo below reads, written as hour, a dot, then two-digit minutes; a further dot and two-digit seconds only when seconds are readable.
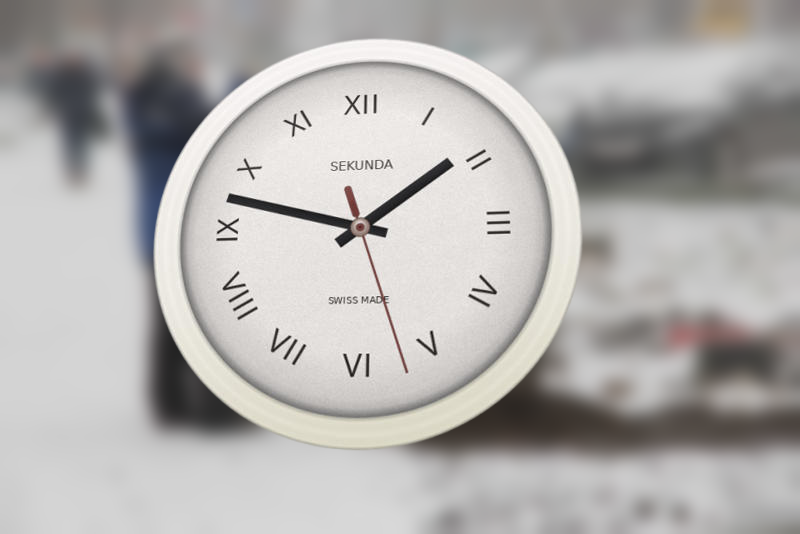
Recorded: 1.47.27
